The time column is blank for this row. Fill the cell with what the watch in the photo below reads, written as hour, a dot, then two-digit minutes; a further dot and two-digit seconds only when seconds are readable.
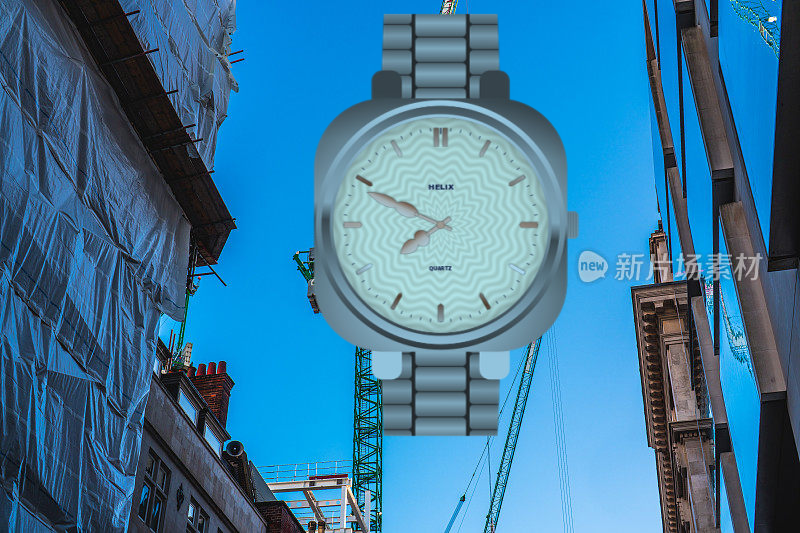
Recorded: 7.49
